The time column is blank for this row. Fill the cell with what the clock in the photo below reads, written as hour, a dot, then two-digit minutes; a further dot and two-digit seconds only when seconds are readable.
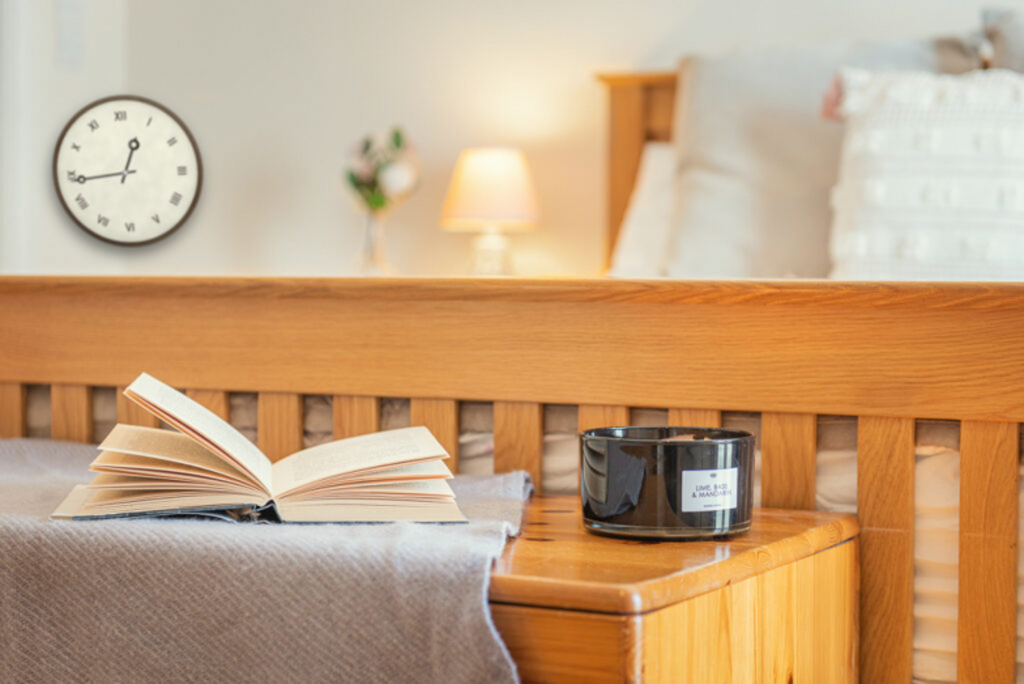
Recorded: 12.44
